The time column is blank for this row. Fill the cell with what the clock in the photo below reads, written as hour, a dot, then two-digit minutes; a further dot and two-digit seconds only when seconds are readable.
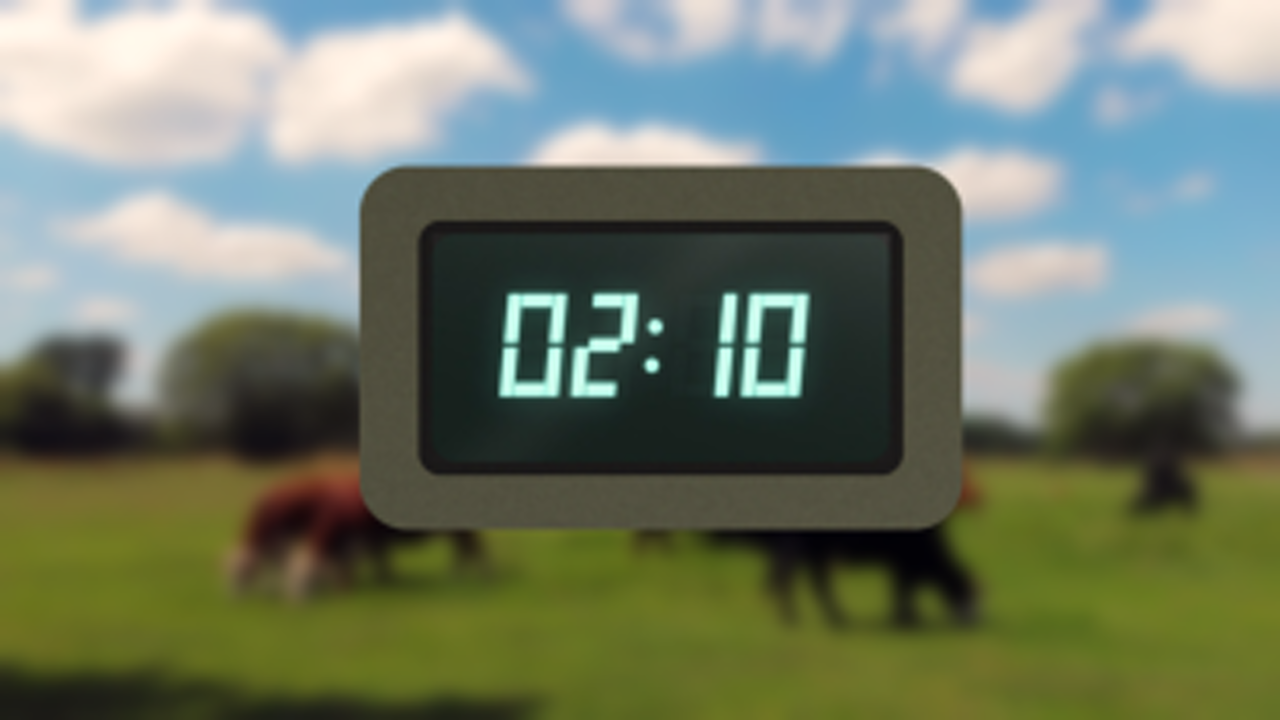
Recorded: 2.10
